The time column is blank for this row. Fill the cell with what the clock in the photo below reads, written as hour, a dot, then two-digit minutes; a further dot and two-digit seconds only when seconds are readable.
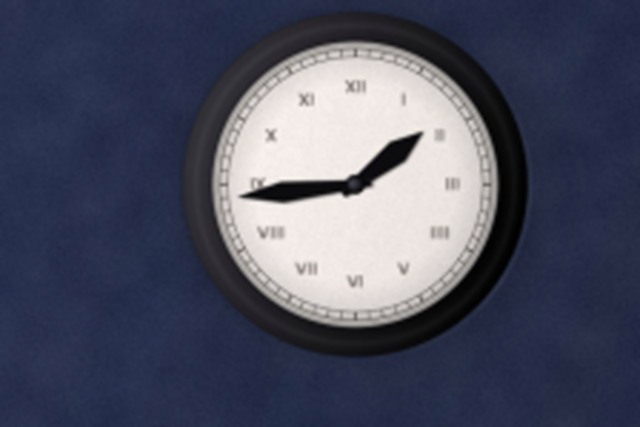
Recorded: 1.44
